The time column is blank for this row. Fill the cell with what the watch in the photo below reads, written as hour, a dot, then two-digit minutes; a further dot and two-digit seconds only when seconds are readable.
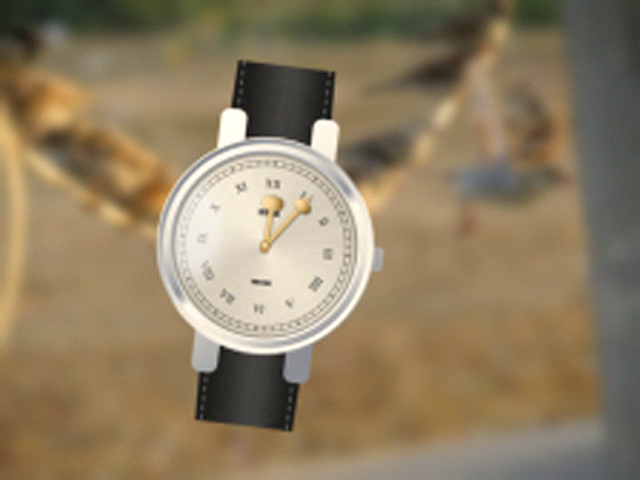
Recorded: 12.06
